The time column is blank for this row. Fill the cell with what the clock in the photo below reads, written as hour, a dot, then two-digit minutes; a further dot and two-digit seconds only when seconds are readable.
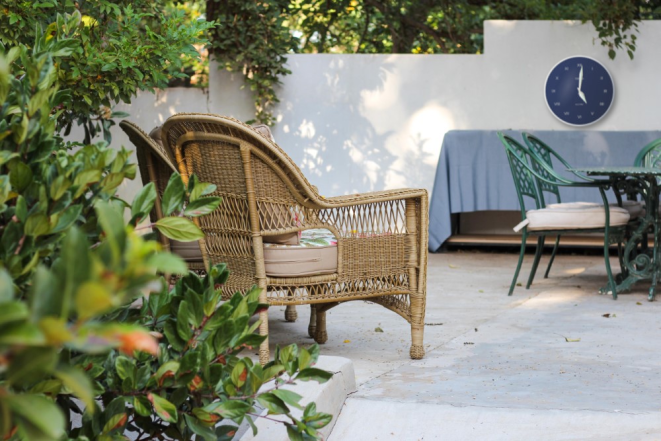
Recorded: 5.01
